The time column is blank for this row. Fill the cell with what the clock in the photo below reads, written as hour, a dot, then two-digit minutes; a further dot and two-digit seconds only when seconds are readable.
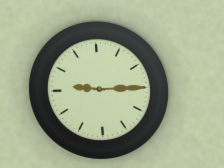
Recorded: 9.15
